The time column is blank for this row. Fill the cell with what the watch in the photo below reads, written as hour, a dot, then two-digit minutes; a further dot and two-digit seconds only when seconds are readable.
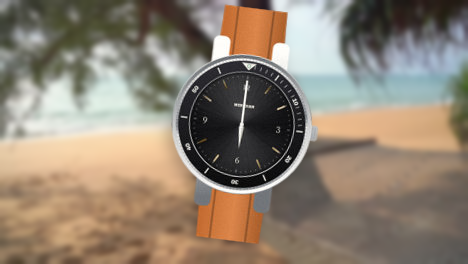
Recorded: 6.00
